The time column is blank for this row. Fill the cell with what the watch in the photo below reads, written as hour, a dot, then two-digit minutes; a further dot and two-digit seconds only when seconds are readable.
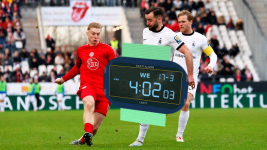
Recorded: 4.02.03
